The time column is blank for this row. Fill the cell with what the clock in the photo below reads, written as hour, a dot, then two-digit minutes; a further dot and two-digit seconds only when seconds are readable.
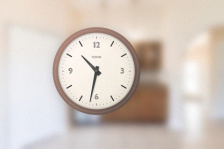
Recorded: 10.32
